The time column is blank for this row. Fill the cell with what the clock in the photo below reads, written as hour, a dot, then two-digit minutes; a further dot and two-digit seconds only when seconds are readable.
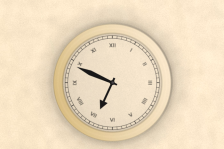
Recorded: 6.49
